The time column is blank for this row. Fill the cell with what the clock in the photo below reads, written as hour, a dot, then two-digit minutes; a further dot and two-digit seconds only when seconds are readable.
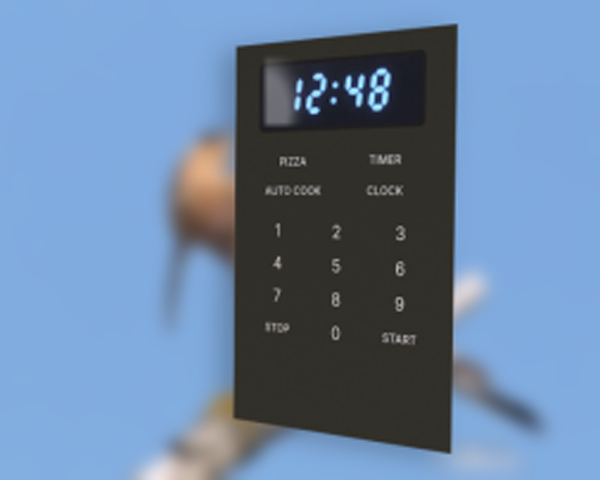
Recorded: 12.48
